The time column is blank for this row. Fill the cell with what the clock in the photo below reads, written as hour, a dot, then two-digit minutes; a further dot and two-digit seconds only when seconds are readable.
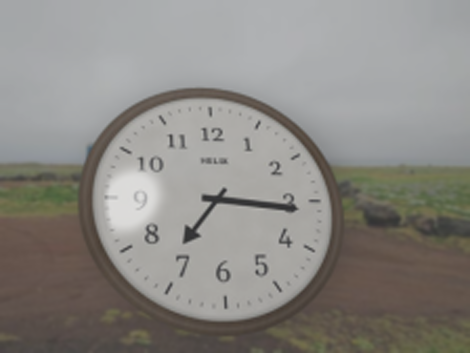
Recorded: 7.16
